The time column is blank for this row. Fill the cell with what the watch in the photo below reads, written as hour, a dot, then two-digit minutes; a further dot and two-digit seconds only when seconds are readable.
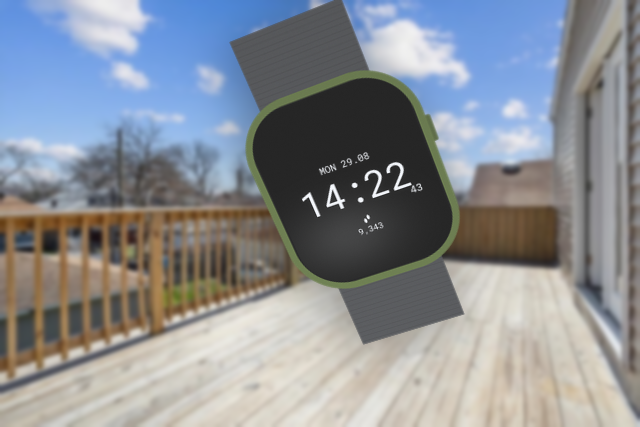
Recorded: 14.22.43
